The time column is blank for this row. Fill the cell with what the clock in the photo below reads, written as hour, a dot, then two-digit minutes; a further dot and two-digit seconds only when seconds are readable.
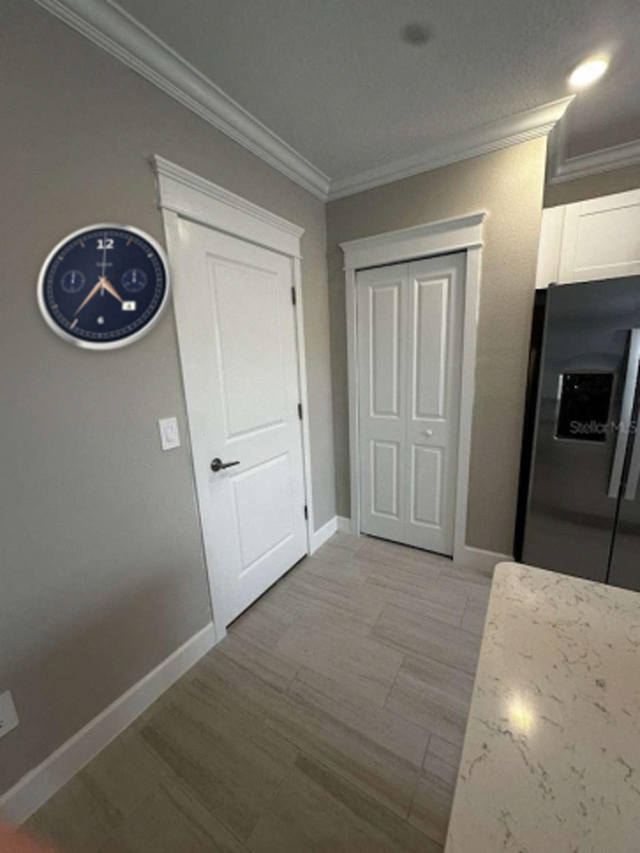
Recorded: 4.36
